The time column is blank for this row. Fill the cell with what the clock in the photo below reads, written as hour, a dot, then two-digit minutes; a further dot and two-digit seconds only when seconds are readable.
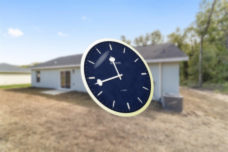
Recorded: 11.43
